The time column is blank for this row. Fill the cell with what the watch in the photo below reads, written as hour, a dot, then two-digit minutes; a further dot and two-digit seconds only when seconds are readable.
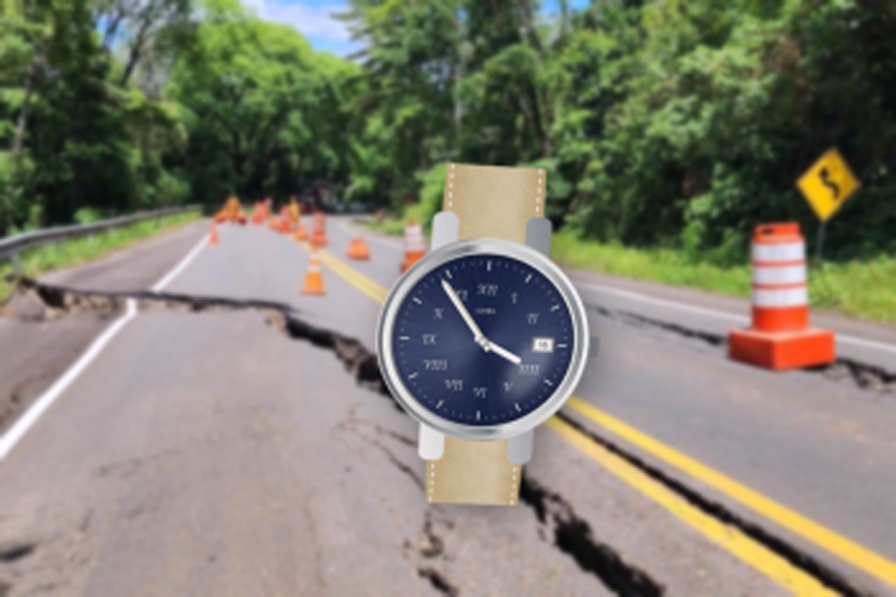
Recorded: 3.54
